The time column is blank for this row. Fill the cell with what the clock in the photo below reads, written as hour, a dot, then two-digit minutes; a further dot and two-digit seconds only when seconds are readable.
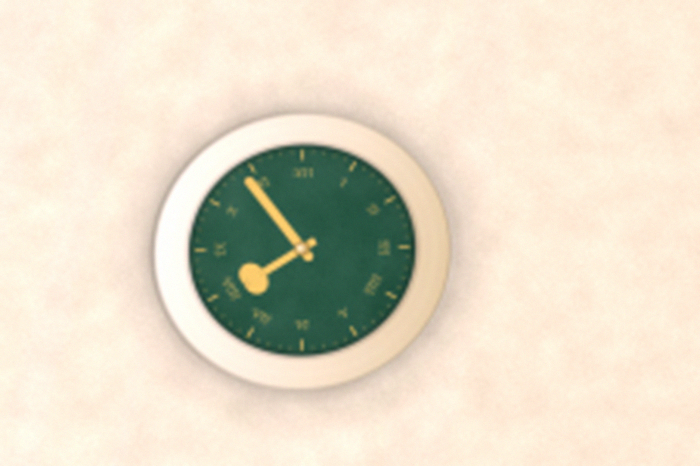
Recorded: 7.54
